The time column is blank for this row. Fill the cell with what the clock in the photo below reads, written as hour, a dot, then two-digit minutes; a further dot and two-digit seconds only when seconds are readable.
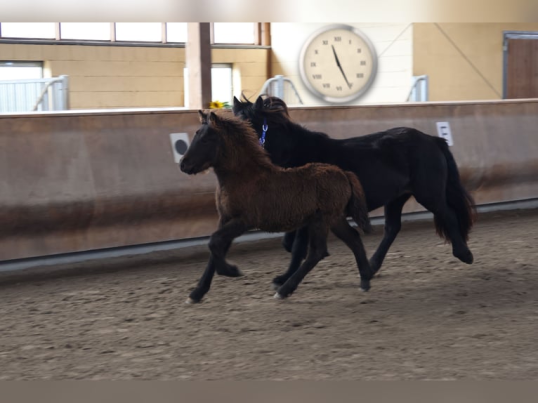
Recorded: 11.26
